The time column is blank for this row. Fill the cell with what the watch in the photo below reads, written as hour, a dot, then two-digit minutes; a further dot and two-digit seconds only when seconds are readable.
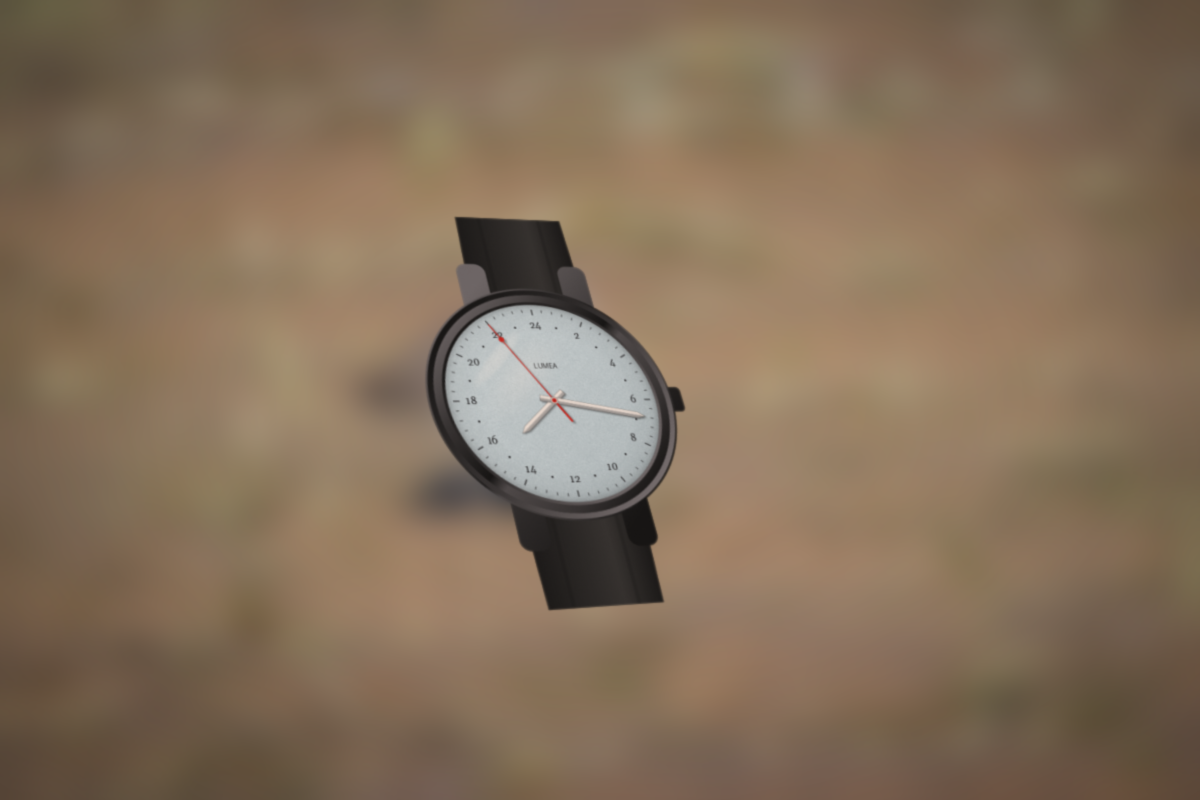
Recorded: 15.16.55
